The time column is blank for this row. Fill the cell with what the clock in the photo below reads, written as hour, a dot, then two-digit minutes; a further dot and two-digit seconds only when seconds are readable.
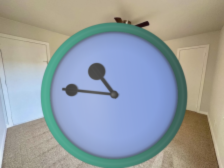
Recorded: 10.46
